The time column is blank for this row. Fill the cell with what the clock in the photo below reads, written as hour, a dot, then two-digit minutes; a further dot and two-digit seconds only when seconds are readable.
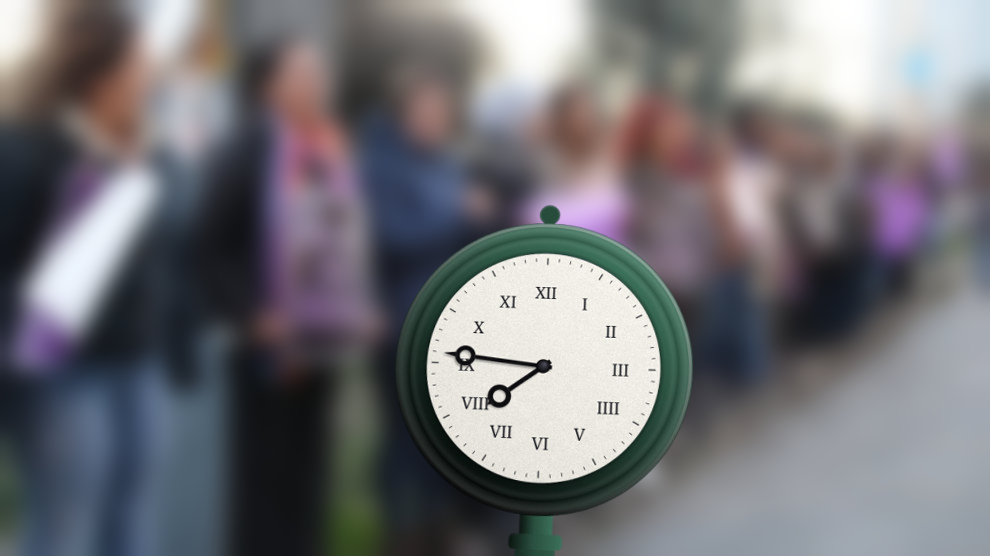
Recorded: 7.46
